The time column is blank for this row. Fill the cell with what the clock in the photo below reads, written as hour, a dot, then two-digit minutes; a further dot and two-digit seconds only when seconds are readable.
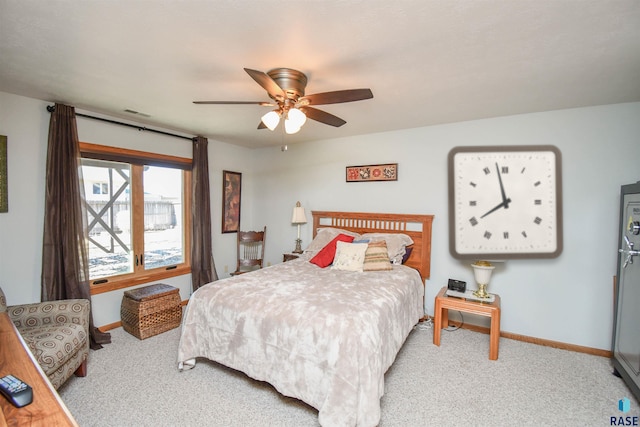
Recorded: 7.58
